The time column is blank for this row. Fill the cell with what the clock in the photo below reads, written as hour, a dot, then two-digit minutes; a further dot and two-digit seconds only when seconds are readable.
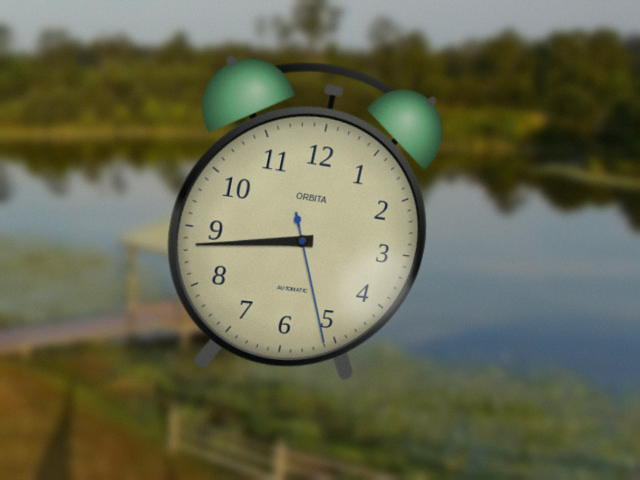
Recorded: 8.43.26
